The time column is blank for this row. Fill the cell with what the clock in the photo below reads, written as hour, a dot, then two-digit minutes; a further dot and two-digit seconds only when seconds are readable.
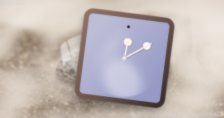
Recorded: 12.09
